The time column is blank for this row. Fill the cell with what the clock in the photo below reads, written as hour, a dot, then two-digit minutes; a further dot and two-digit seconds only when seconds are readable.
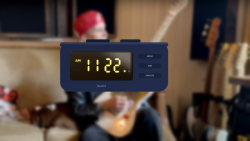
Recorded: 11.22
